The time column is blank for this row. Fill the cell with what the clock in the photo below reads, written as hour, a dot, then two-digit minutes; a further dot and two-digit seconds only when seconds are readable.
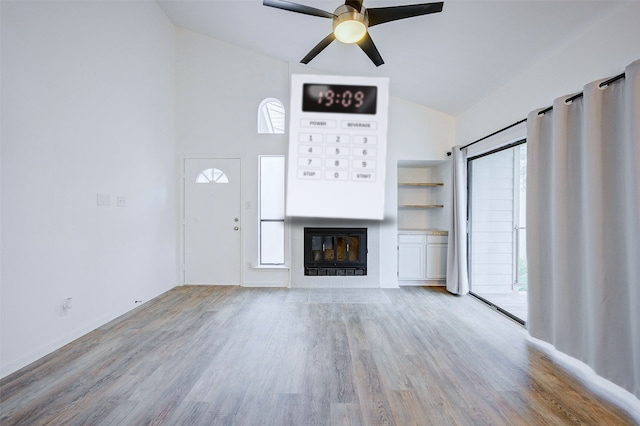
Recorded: 19.09
